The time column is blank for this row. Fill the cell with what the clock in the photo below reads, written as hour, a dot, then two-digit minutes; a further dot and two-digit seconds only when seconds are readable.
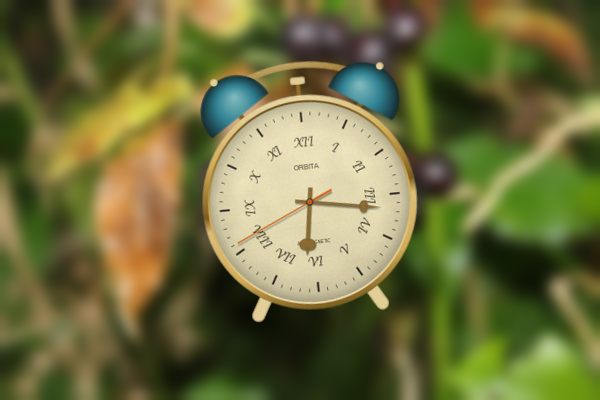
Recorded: 6.16.41
